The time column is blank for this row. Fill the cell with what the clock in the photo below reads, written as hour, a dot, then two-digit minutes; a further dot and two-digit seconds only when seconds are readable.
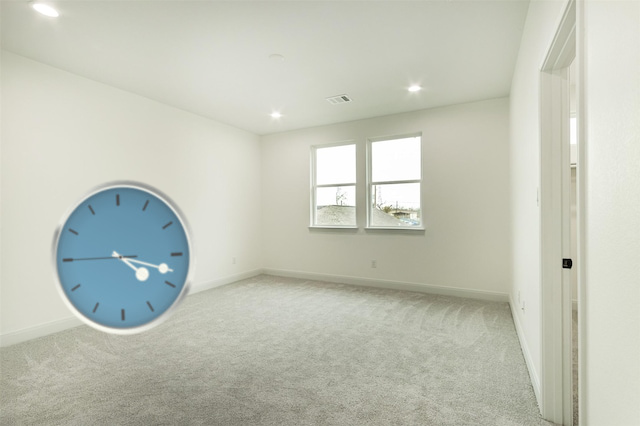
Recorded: 4.17.45
